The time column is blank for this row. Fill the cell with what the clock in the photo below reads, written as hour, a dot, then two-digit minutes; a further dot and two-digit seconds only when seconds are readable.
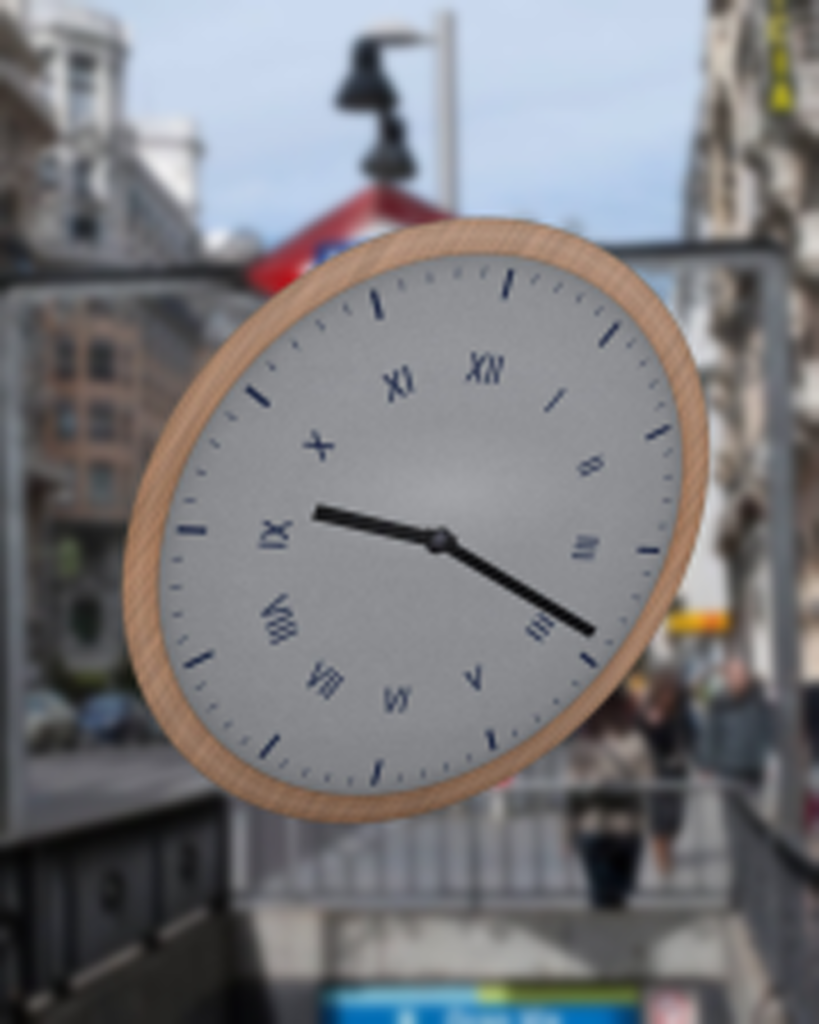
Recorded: 9.19
